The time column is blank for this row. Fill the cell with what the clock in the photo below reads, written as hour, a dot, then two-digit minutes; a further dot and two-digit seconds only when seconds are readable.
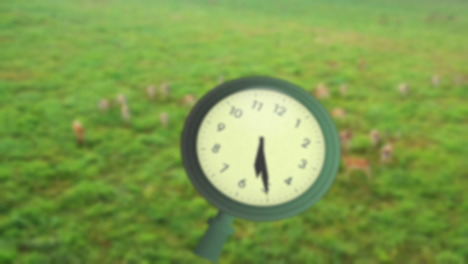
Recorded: 5.25
